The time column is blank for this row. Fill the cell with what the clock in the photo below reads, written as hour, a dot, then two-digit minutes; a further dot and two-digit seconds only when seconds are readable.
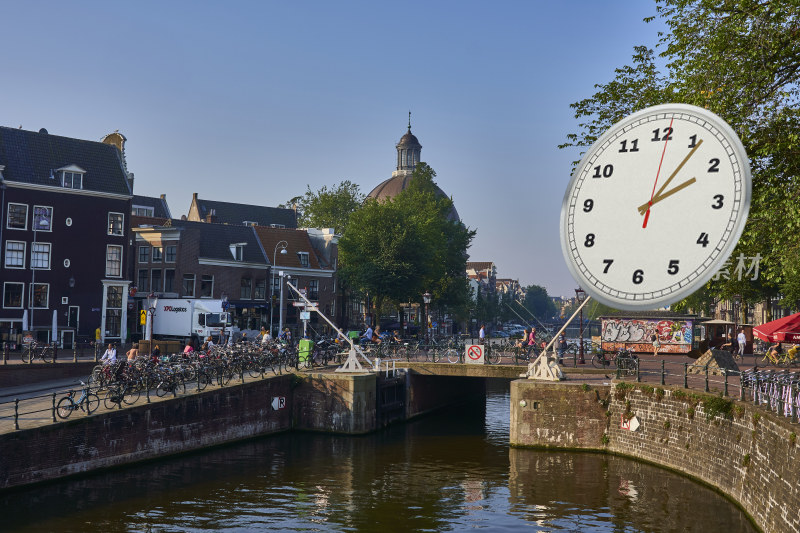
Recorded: 2.06.01
